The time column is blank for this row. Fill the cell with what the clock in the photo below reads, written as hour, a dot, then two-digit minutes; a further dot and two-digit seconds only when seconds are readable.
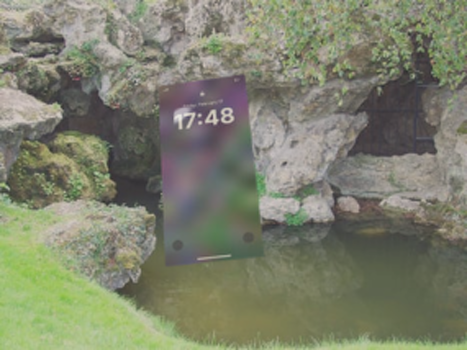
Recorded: 17.48
